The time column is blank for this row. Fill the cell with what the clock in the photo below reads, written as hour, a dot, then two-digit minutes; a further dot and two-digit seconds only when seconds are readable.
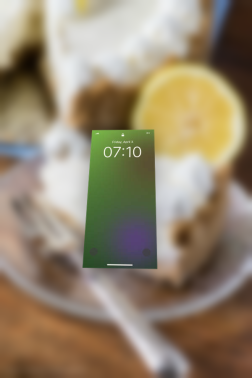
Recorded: 7.10
